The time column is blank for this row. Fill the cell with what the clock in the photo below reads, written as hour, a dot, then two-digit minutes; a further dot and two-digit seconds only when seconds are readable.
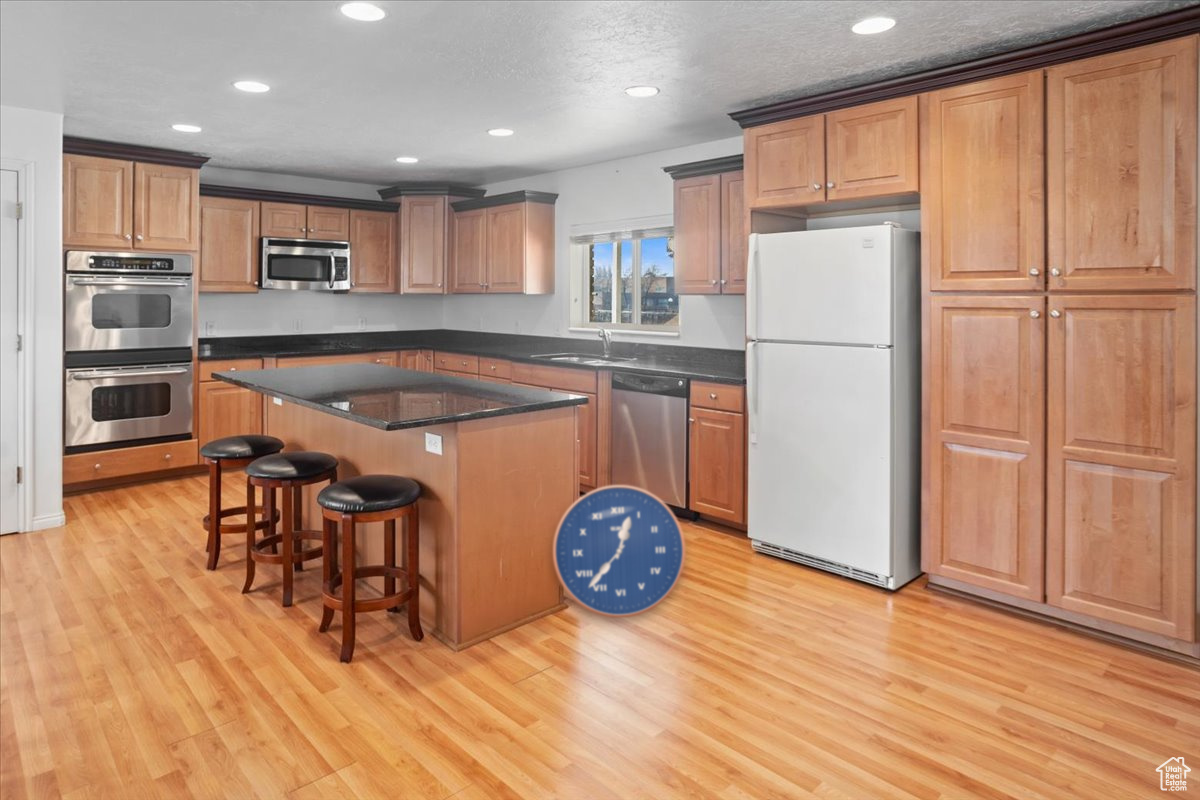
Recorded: 12.37
